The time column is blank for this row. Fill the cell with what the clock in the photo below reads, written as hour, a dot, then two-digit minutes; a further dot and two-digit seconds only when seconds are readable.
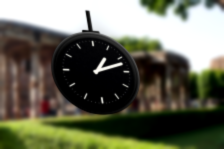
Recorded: 1.12
